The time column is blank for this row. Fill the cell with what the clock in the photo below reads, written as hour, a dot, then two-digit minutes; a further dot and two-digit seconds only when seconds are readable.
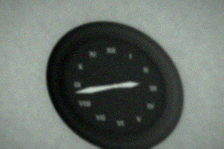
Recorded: 2.43
